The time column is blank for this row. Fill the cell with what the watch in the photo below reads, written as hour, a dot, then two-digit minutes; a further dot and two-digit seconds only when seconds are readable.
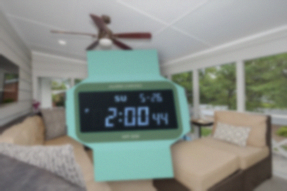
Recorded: 2.00.44
